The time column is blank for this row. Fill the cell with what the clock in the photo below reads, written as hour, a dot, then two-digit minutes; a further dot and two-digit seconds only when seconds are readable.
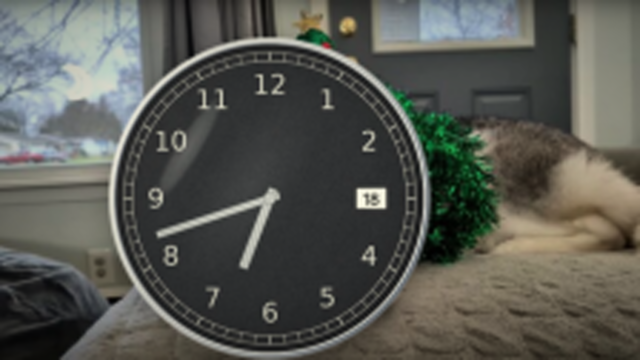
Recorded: 6.42
